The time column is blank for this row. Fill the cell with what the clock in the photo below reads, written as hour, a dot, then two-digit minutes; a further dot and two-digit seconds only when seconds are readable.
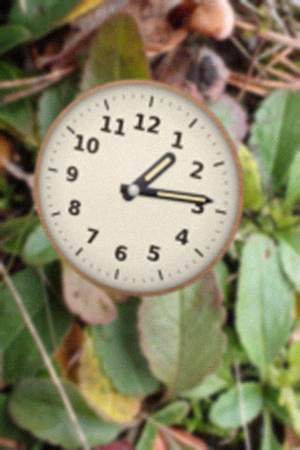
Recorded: 1.14
